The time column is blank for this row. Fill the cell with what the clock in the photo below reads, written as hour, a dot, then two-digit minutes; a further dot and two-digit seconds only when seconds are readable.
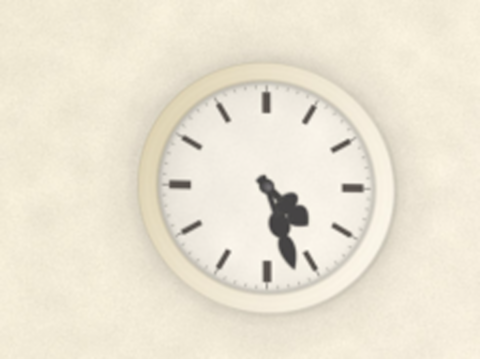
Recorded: 4.27
